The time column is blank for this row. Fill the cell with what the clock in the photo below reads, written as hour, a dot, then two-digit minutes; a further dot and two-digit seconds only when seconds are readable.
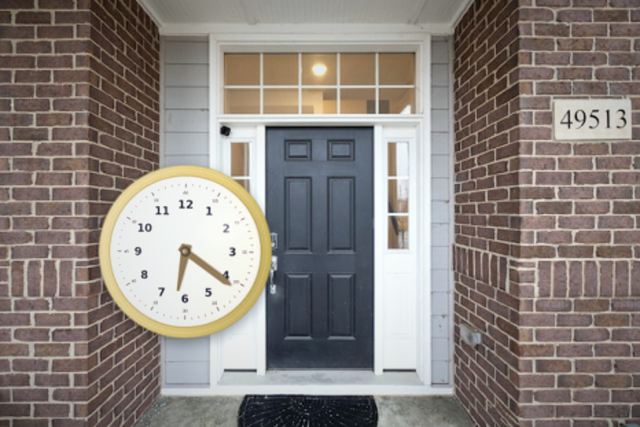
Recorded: 6.21
